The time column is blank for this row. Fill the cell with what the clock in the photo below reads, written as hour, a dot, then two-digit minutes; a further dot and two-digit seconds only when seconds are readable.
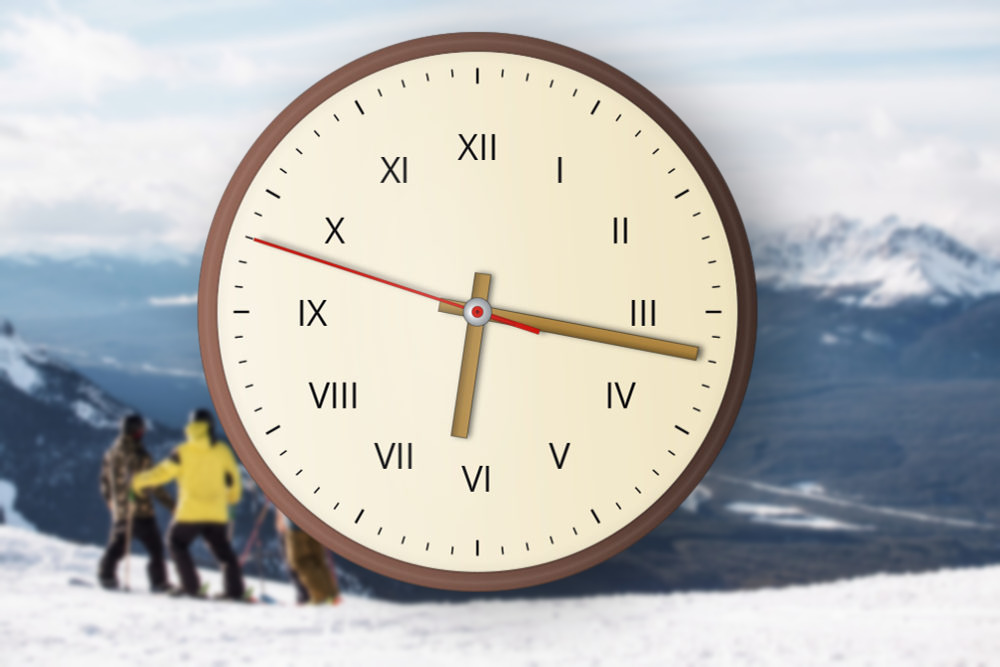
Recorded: 6.16.48
